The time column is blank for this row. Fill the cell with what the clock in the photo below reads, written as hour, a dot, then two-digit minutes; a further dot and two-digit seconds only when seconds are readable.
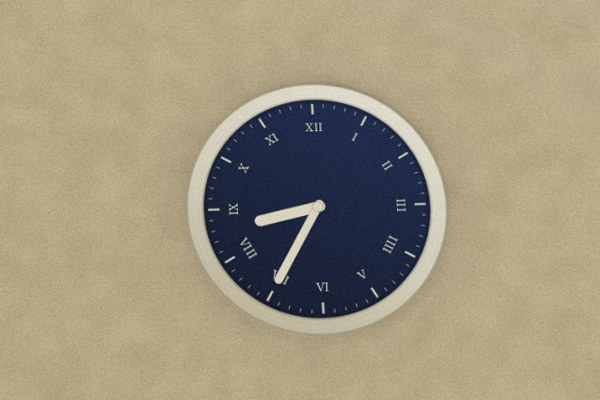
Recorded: 8.35
